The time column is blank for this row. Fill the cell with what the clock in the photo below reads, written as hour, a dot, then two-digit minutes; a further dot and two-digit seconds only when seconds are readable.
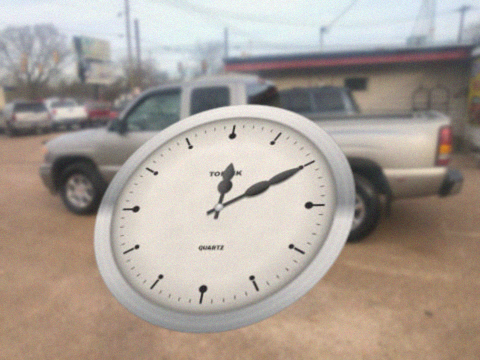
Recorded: 12.10
